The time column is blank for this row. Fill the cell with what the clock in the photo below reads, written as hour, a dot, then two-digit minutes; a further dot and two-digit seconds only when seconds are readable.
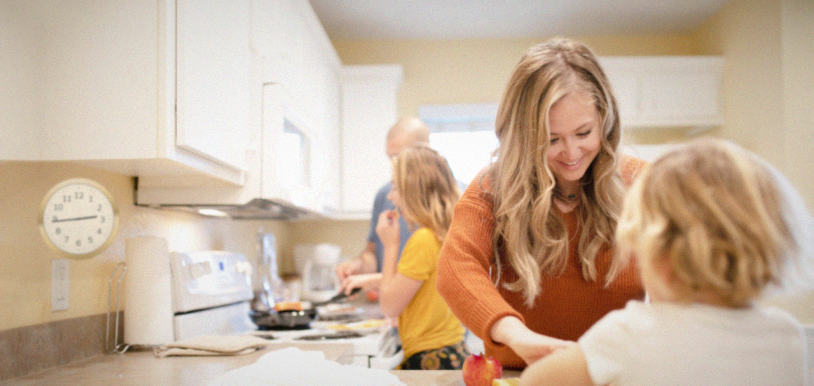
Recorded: 2.44
